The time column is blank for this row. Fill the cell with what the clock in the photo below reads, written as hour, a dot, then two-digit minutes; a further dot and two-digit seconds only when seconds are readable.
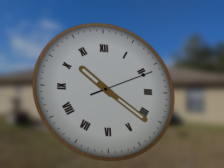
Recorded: 10.21.11
